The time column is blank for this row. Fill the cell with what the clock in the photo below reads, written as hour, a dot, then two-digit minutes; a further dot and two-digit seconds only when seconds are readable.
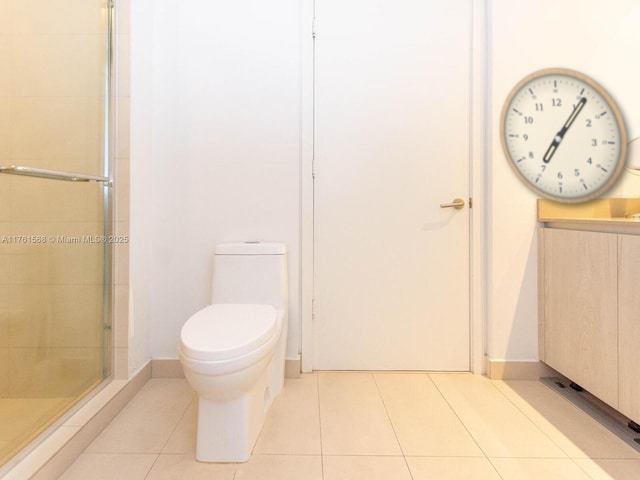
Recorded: 7.06
